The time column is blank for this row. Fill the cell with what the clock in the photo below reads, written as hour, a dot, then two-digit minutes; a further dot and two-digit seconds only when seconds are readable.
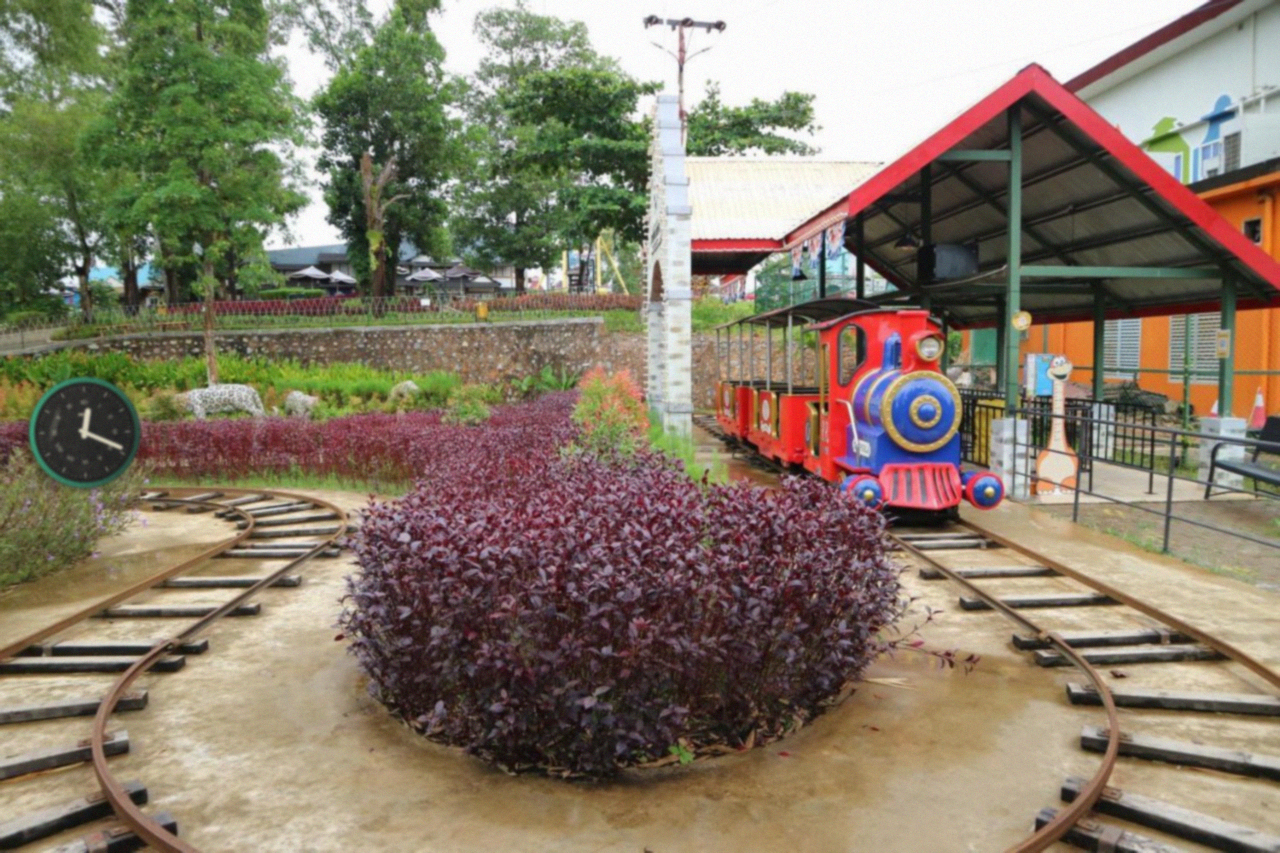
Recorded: 12.19
